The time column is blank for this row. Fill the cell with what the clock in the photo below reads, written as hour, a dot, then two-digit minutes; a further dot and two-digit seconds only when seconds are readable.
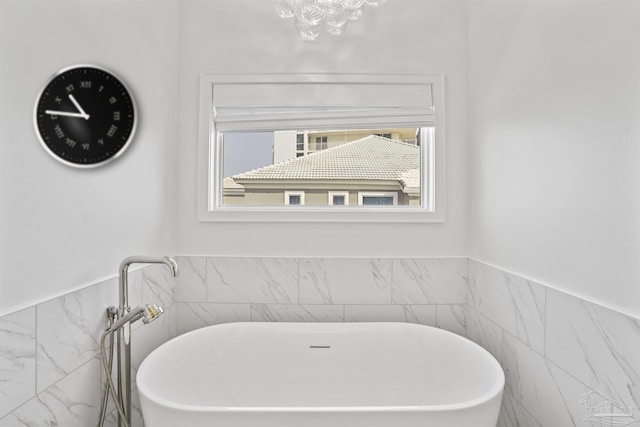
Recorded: 10.46
